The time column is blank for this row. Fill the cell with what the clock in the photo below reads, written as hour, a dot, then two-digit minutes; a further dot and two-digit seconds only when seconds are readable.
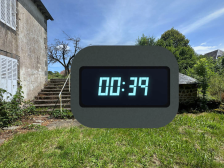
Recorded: 0.39
